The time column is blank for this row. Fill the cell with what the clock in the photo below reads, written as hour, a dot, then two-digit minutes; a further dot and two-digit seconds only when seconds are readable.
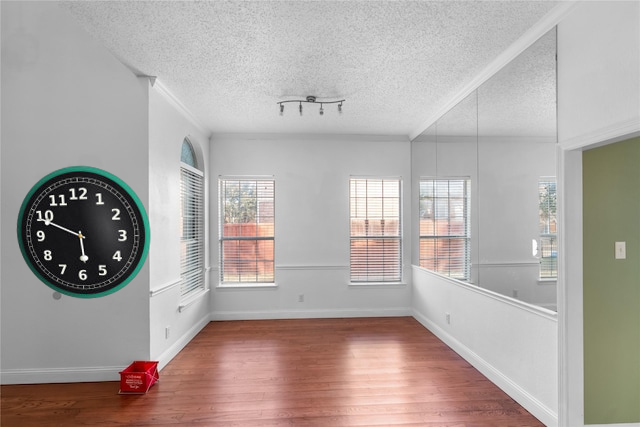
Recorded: 5.49
